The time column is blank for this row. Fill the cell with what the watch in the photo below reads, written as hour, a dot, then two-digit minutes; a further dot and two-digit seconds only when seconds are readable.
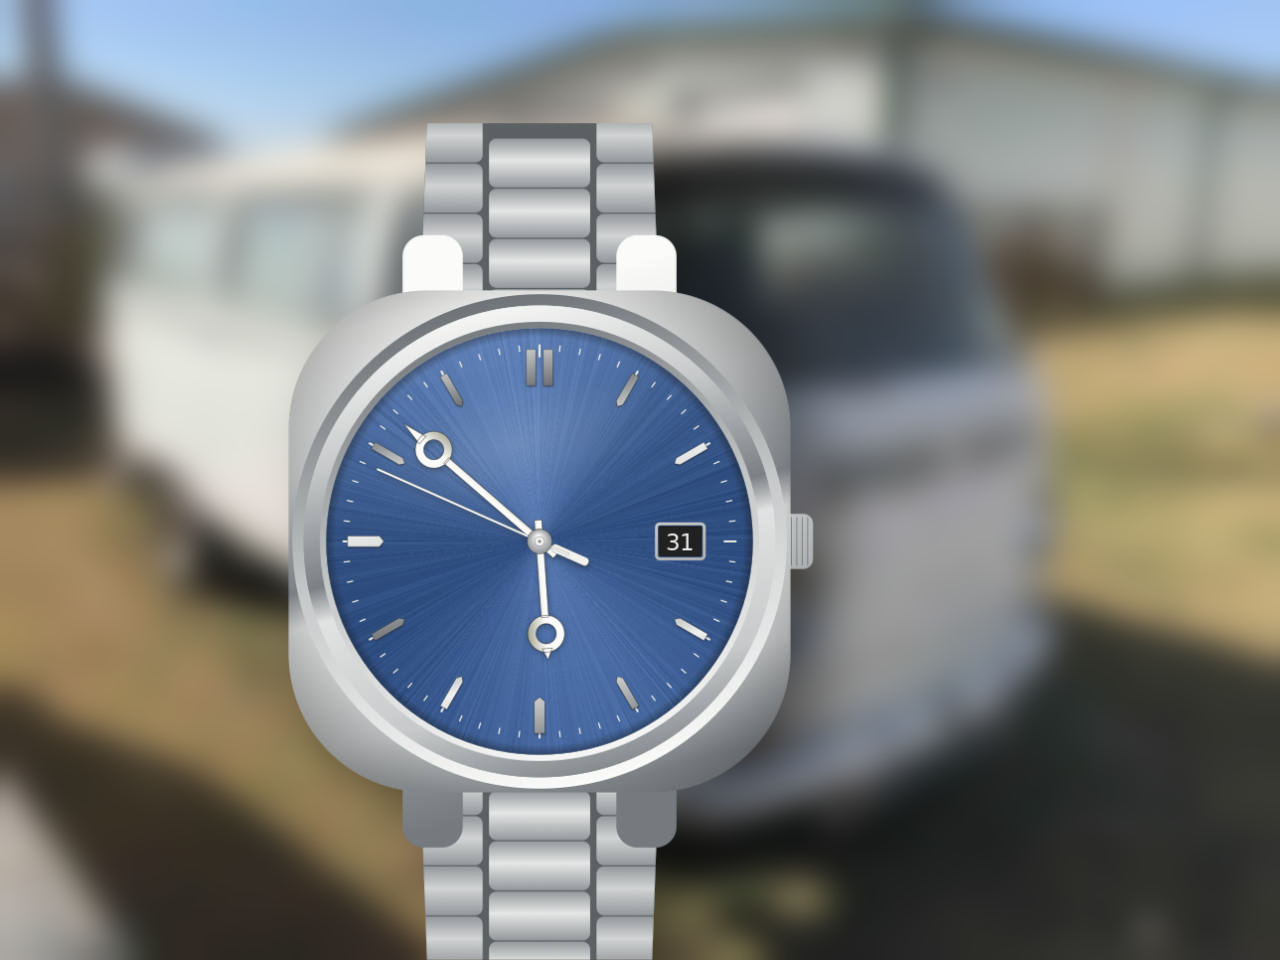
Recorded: 5.51.49
